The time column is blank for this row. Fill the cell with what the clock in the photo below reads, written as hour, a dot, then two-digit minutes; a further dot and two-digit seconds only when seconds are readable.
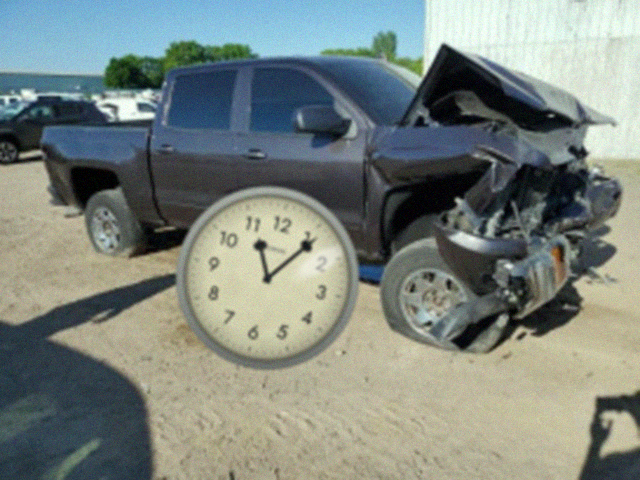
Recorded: 11.06
